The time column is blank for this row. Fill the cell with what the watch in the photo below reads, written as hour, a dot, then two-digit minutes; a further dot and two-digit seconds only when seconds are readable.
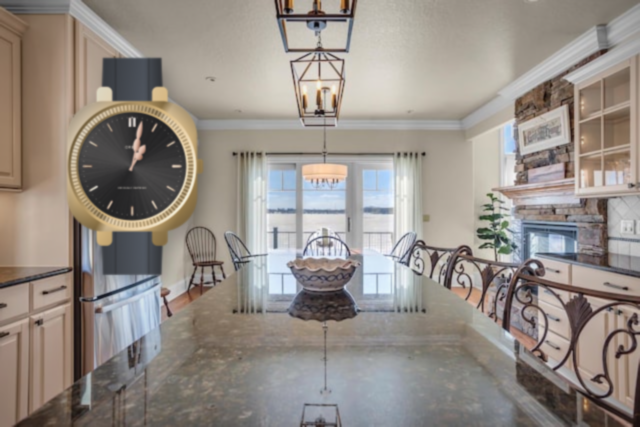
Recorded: 1.02
